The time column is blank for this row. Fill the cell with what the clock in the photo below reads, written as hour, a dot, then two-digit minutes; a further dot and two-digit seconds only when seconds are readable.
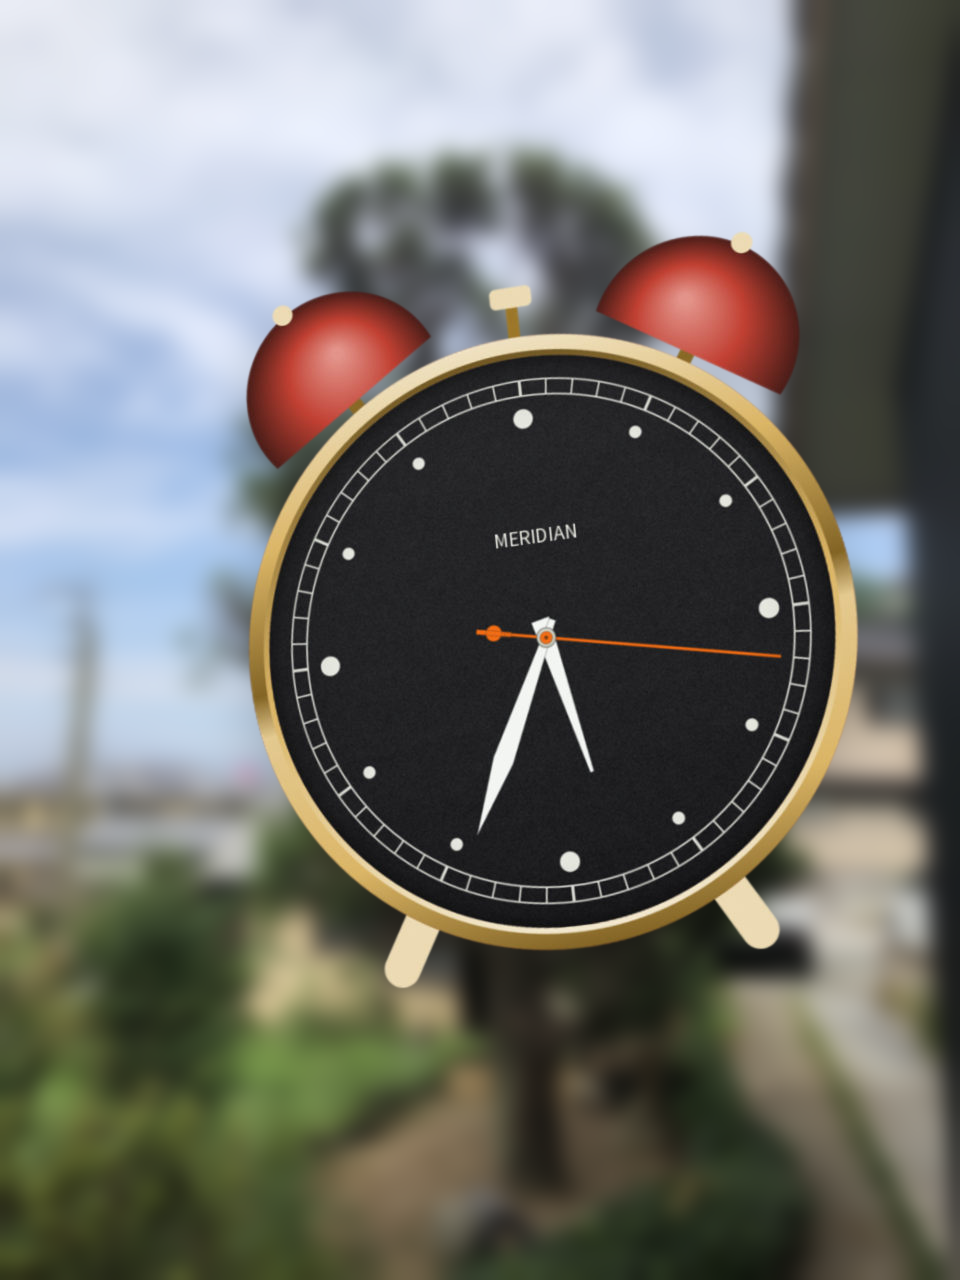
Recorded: 5.34.17
